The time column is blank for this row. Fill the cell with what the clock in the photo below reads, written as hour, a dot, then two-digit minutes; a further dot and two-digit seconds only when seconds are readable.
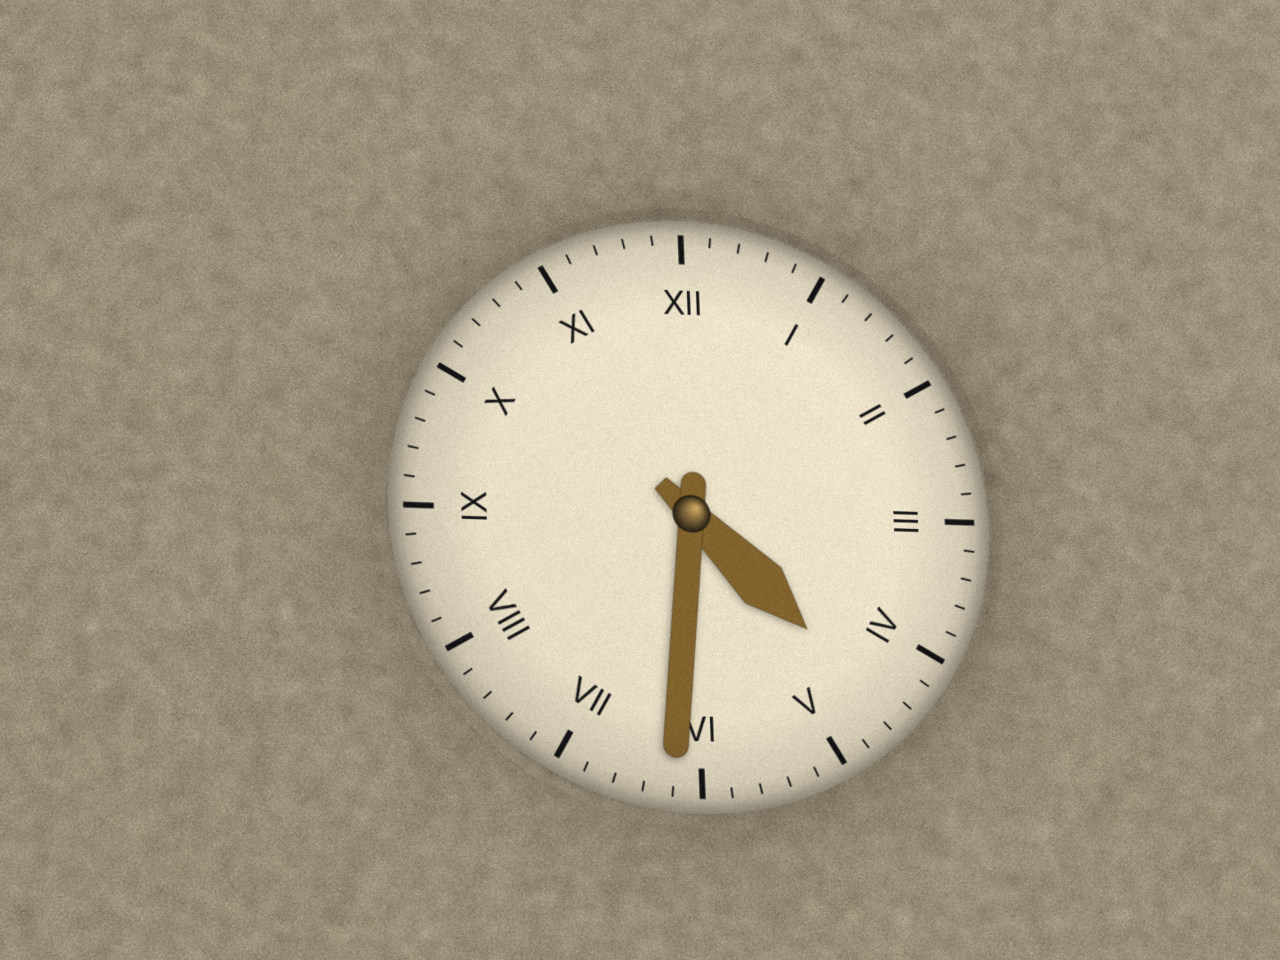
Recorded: 4.31
